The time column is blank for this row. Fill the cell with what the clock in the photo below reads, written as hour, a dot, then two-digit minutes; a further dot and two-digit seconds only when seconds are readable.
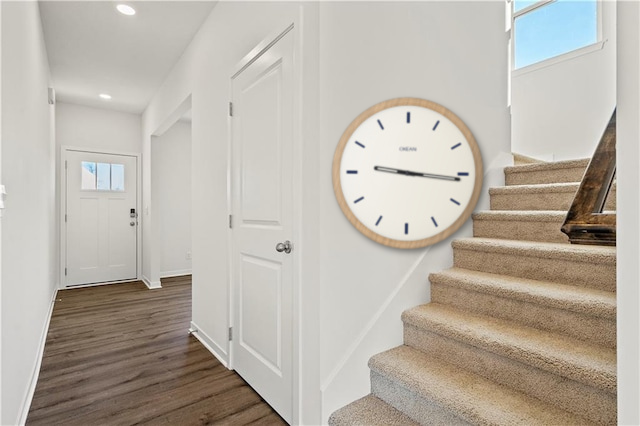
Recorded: 9.16
